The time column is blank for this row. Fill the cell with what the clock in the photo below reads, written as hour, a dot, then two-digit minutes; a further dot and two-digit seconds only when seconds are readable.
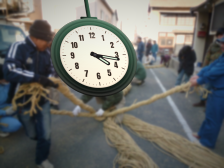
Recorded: 4.17
